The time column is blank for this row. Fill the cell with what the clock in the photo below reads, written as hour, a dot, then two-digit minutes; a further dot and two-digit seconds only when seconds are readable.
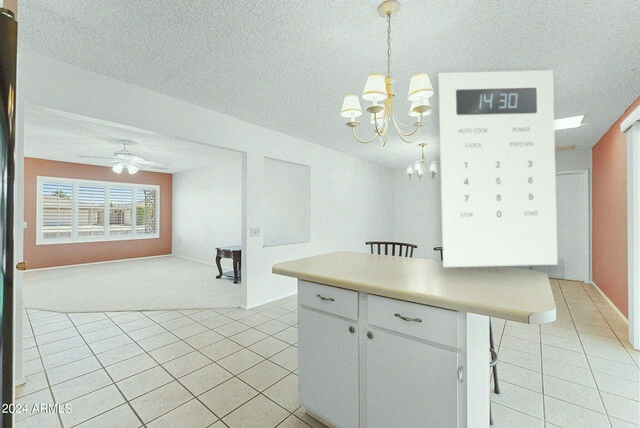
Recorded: 14.30
